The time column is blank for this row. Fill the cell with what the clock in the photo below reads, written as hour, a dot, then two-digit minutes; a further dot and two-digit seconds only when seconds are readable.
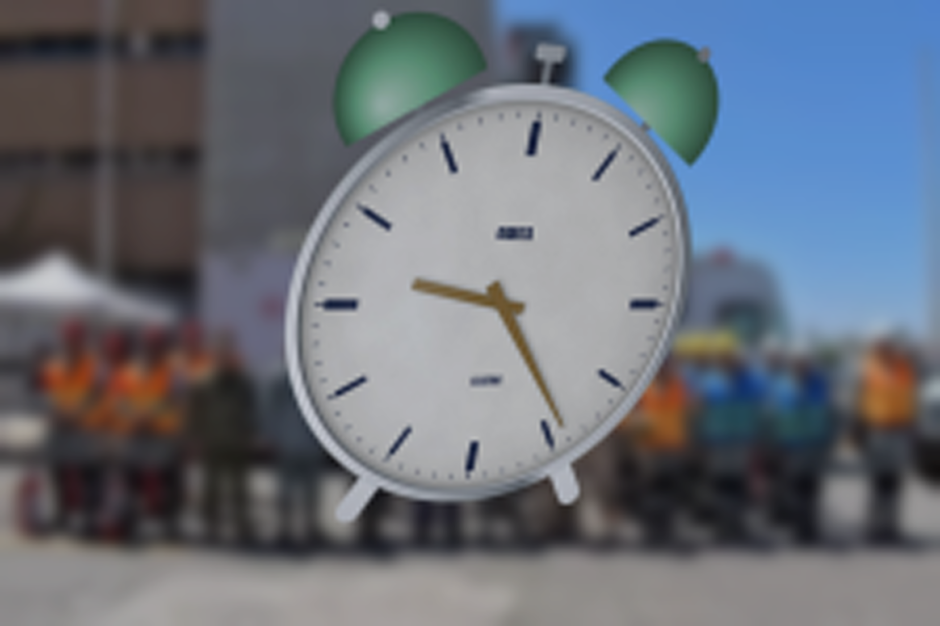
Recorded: 9.24
